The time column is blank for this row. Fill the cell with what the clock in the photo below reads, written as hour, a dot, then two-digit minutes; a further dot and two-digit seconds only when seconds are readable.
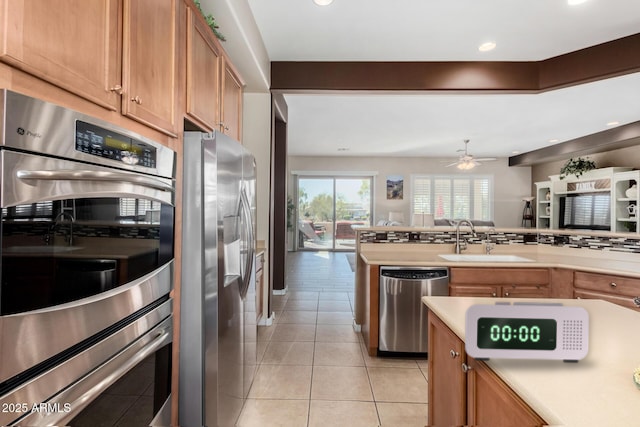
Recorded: 0.00
